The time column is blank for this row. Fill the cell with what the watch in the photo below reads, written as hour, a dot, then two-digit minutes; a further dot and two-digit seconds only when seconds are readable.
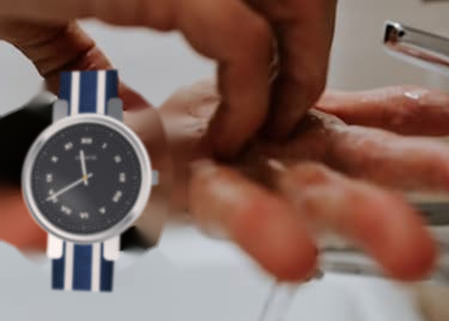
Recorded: 11.40
